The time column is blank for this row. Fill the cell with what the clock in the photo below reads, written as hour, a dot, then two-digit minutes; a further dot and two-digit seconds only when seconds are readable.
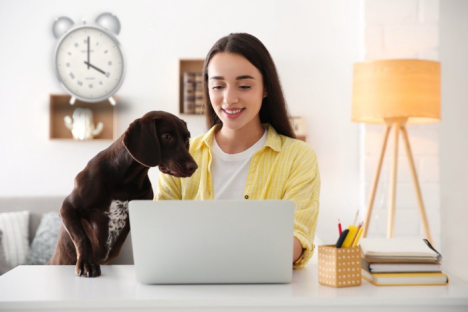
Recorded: 4.01
